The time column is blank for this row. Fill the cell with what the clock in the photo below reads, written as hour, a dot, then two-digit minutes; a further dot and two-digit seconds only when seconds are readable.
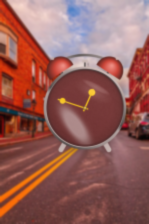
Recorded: 12.48
